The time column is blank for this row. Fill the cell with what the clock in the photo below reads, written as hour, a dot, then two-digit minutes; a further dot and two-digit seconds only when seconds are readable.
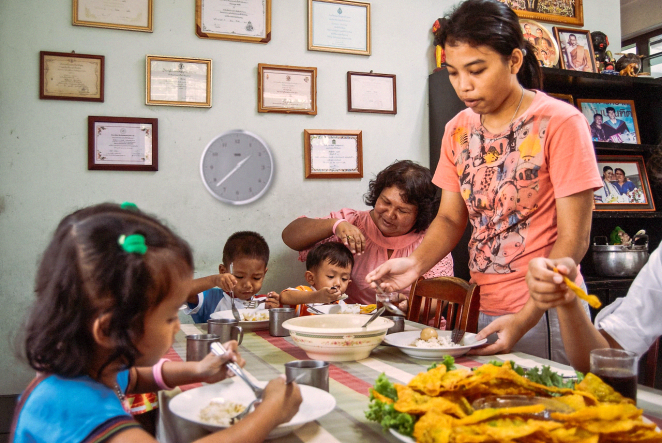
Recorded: 1.38
